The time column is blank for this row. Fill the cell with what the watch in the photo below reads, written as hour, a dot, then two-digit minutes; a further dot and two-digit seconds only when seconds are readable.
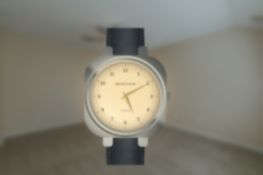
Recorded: 5.10
